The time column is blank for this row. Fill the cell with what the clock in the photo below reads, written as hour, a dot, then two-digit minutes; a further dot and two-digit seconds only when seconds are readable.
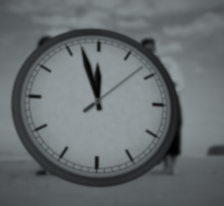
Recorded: 11.57.08
